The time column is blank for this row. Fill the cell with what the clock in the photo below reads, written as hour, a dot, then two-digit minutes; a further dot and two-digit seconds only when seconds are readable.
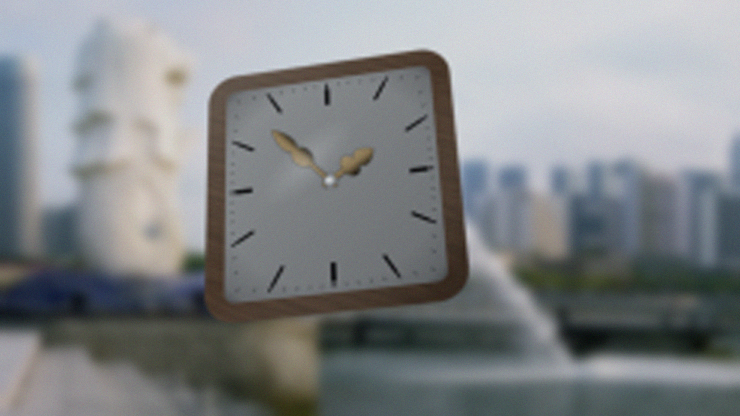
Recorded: 1.53
